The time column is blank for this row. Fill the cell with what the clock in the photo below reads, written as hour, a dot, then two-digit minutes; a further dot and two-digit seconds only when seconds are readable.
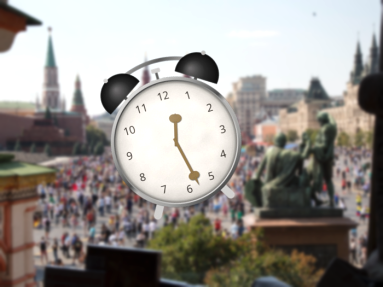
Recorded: 12.28
